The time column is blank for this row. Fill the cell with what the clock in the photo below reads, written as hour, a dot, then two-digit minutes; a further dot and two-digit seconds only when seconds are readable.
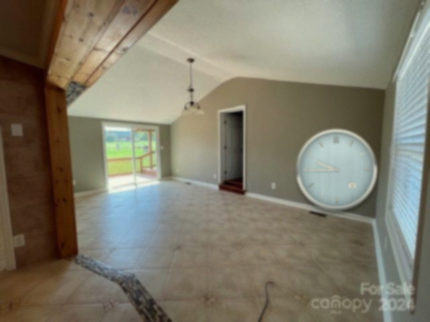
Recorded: 9.45
